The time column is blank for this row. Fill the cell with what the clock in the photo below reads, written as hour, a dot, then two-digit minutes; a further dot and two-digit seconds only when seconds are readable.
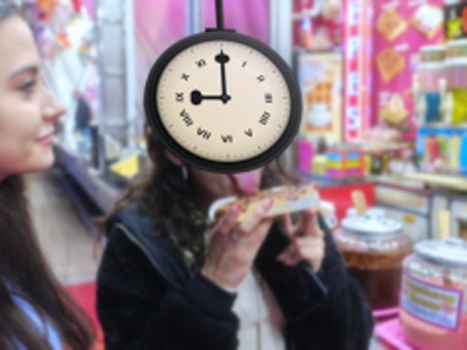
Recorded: 9.00
